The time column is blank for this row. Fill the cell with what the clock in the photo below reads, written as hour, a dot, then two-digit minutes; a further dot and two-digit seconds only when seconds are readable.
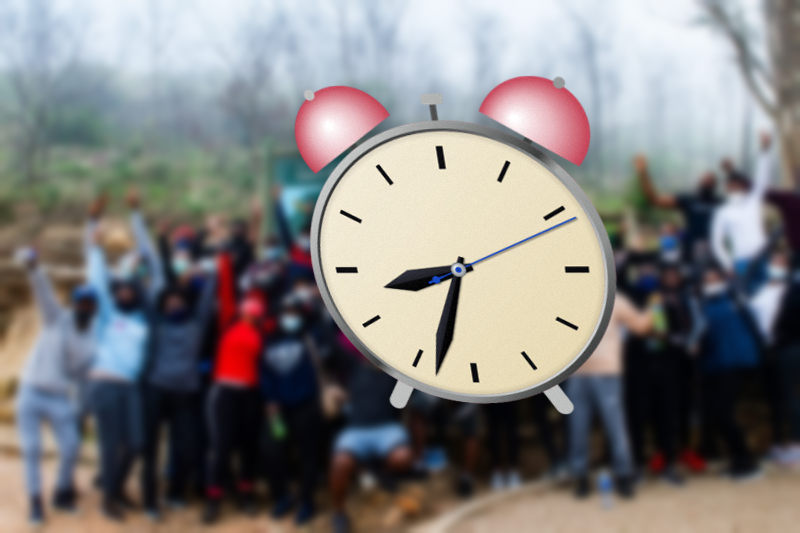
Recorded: 8.33.11
